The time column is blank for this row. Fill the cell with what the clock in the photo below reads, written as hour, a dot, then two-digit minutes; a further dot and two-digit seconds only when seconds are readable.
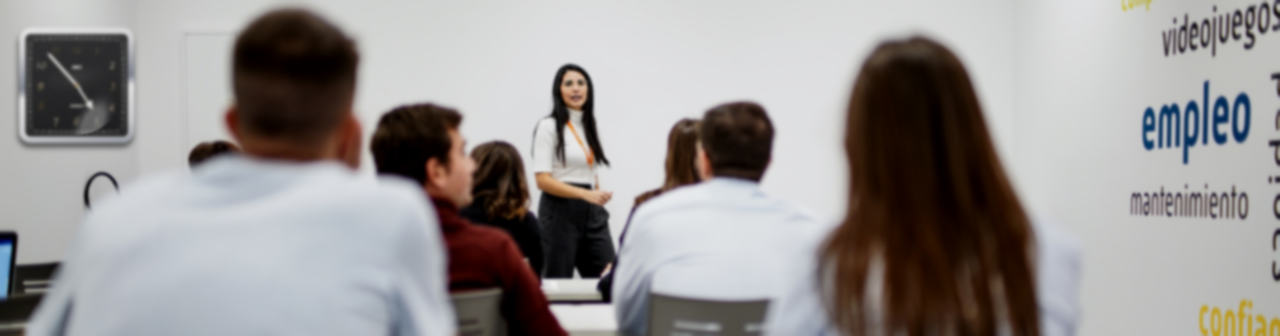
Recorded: 4.53
